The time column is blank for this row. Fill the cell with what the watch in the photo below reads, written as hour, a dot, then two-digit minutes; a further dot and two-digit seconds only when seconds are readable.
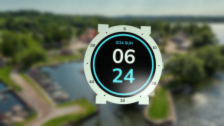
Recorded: 6.24
